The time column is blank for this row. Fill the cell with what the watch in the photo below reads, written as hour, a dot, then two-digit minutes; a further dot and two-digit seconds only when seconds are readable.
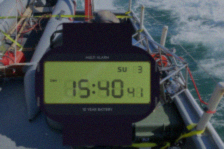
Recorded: 15.40.41
